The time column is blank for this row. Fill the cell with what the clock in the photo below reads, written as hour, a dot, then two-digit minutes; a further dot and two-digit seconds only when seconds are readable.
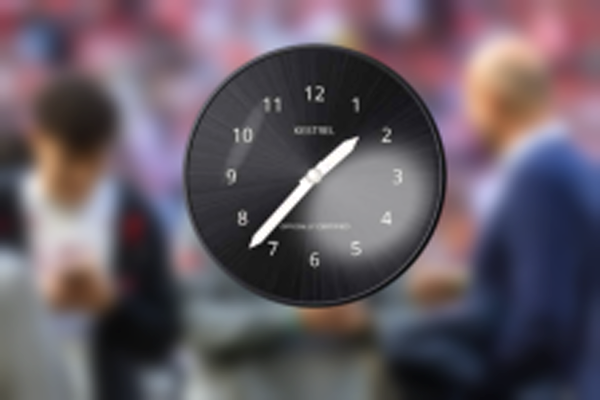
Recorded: 1.37
